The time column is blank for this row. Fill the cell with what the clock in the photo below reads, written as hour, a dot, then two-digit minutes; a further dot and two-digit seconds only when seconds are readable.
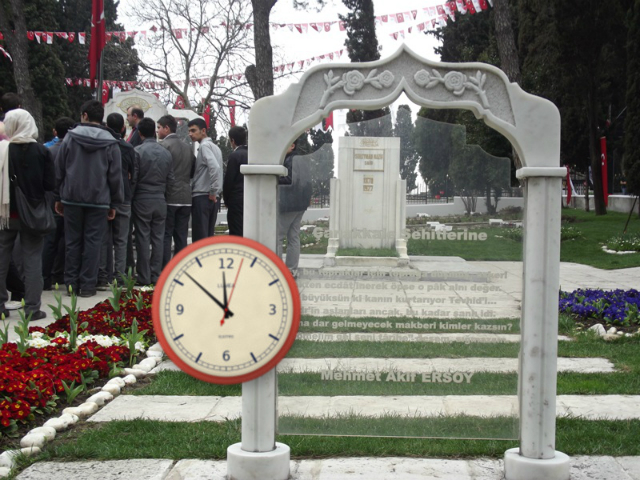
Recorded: 11.52.03
